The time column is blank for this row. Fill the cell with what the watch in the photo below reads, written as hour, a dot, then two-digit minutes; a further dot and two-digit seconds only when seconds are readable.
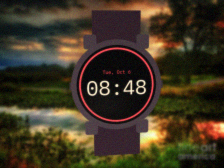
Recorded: 8.48
